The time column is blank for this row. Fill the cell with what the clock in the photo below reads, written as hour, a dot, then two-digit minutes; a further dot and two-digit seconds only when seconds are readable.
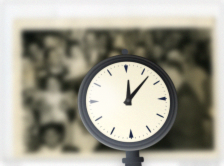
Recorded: 12.07
